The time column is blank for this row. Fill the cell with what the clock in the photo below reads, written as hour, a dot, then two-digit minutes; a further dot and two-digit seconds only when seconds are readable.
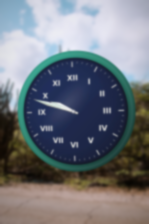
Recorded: 9.48
